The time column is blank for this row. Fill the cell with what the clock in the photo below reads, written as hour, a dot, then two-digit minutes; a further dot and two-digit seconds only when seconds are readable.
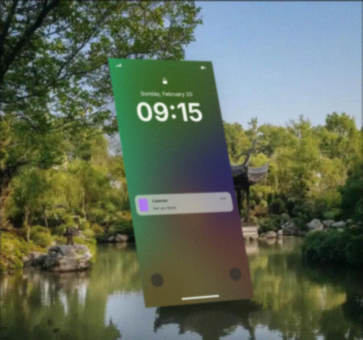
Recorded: 9.15
